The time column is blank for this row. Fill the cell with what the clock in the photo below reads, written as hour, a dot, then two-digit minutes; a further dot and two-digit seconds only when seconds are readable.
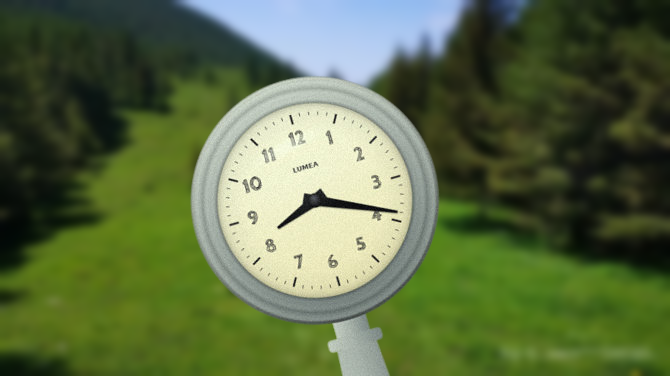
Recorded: 8.19
